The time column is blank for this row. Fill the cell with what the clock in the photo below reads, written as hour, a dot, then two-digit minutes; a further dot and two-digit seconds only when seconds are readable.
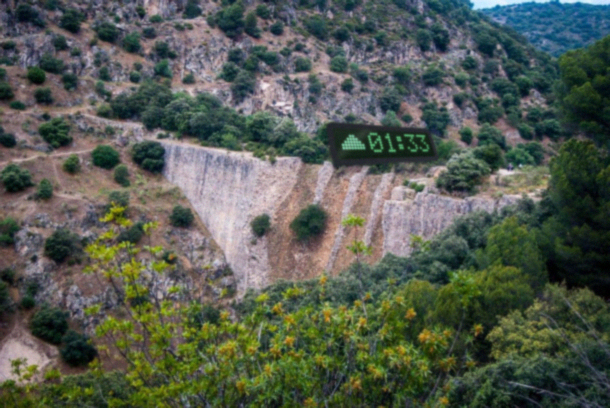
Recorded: 1.33
